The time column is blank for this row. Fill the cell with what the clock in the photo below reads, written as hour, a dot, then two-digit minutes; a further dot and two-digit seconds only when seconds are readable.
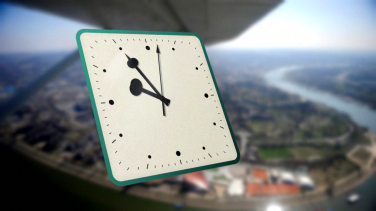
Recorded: 9.55.02
